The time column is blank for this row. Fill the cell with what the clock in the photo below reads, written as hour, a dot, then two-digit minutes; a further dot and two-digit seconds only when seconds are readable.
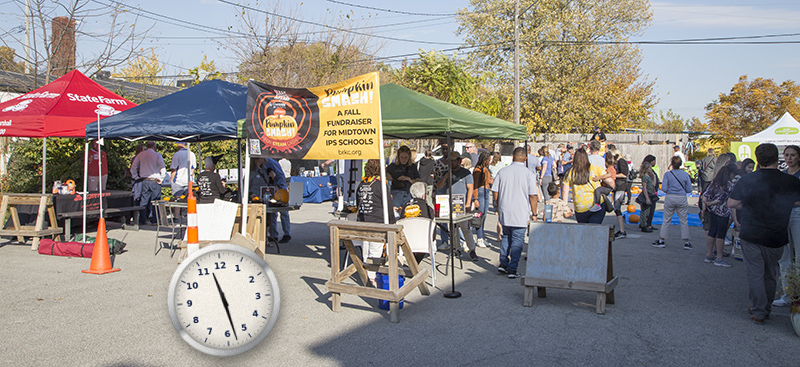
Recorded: 11.28
